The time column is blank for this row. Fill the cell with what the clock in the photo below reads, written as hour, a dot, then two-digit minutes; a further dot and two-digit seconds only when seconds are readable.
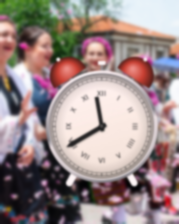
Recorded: 11.40
